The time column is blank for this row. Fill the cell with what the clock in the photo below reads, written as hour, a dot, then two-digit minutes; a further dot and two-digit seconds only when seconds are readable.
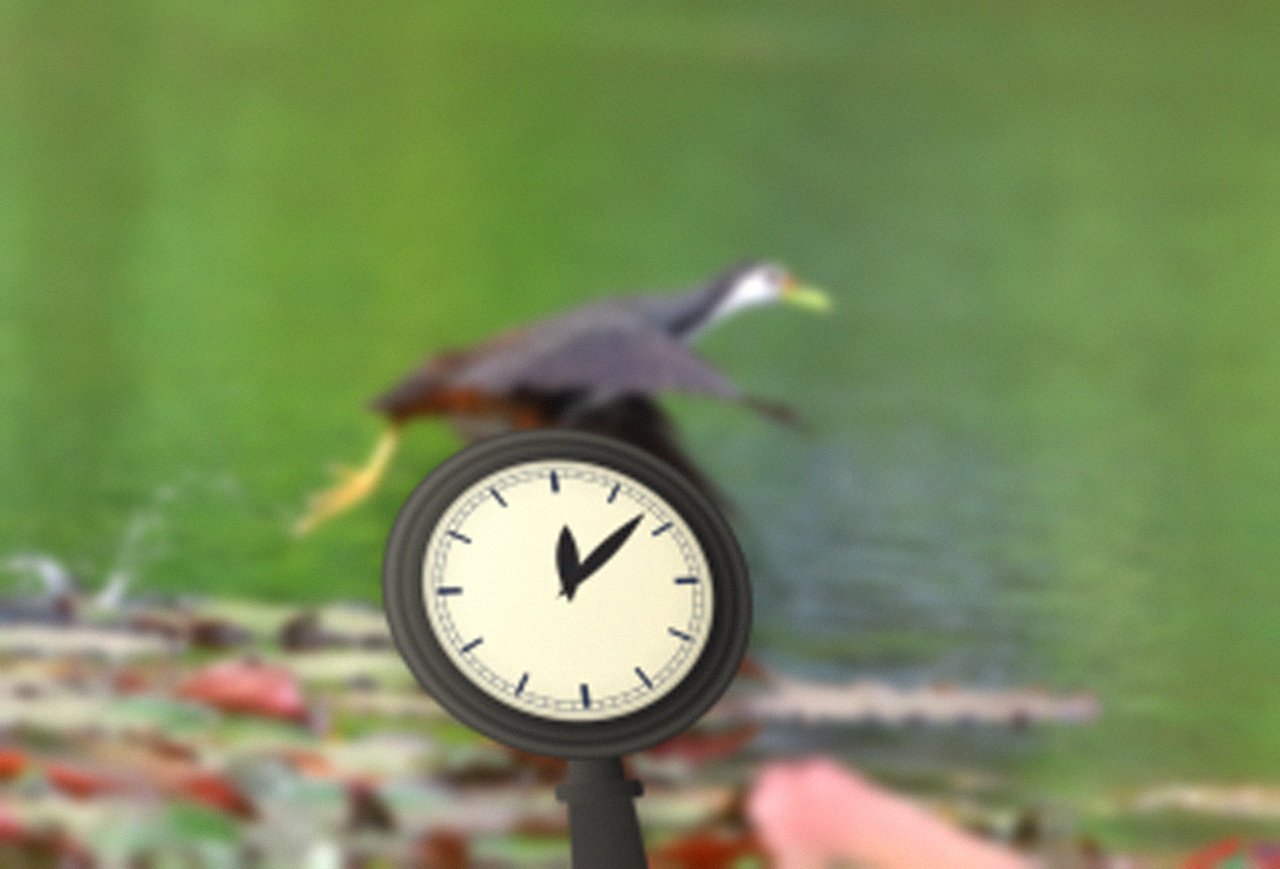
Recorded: 12.08
